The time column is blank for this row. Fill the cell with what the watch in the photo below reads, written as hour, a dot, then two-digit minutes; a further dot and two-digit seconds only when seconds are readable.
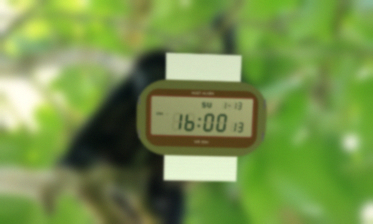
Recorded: 16.00
